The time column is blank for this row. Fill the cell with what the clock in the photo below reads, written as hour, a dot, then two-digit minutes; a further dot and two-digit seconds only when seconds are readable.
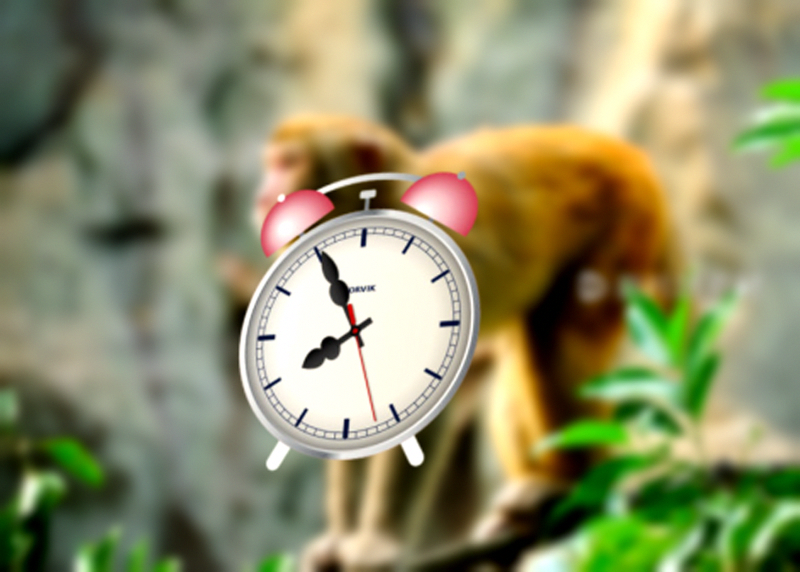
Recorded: 7.55.27
